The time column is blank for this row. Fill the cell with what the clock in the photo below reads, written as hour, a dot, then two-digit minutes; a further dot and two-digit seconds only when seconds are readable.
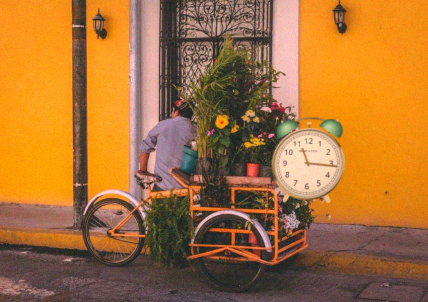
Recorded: 11.16
